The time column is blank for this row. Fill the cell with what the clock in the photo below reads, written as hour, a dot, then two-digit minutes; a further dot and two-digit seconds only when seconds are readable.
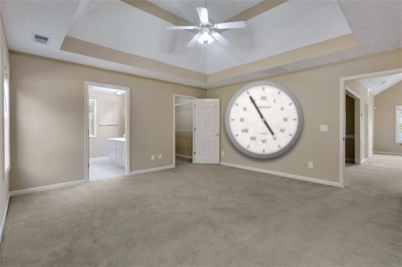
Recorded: 4.55
